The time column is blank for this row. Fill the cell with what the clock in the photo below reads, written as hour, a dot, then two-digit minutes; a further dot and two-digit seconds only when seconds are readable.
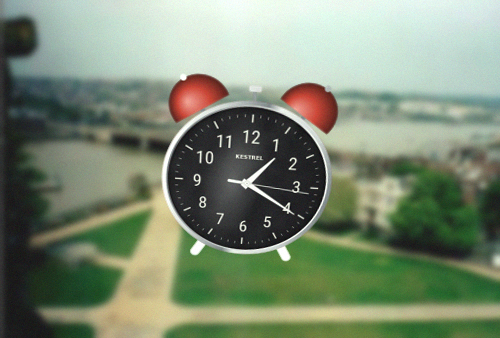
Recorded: 1.20.16
